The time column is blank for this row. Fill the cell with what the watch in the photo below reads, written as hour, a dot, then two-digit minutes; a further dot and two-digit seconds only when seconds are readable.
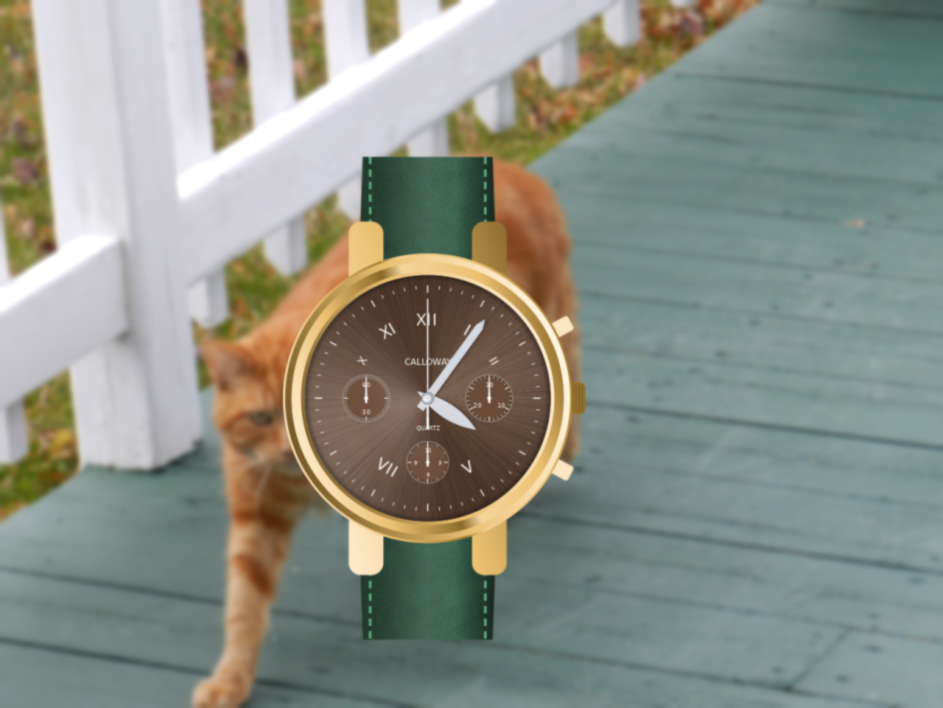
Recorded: 4.06
